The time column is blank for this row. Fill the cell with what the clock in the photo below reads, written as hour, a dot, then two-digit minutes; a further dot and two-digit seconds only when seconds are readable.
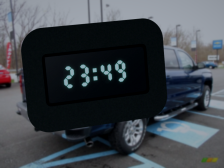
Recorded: 23.49
